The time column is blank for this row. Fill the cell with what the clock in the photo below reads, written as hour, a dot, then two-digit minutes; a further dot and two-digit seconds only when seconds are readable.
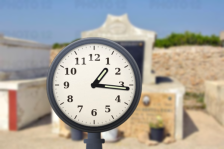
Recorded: 1.16
